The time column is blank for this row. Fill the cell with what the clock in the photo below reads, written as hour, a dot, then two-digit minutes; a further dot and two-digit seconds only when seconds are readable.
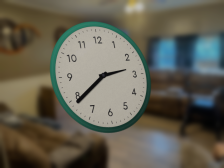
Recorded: 2.39
